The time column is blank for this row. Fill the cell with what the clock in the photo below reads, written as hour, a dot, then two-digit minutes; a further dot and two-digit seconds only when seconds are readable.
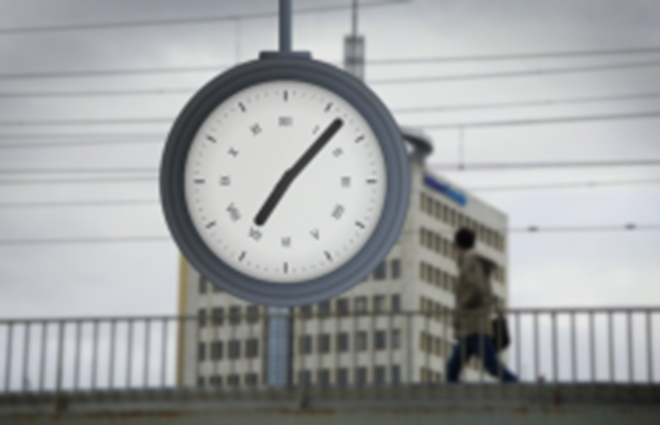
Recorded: 7.07
